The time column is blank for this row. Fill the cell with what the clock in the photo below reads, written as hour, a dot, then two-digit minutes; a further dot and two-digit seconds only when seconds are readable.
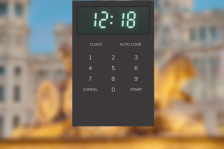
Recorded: 12.18
